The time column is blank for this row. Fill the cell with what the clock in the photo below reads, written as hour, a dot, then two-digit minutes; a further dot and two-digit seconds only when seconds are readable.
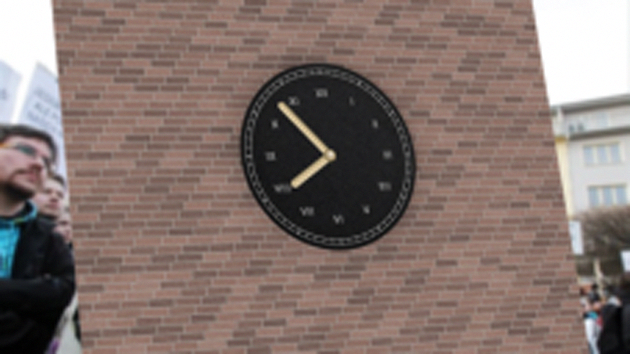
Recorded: 7.53
